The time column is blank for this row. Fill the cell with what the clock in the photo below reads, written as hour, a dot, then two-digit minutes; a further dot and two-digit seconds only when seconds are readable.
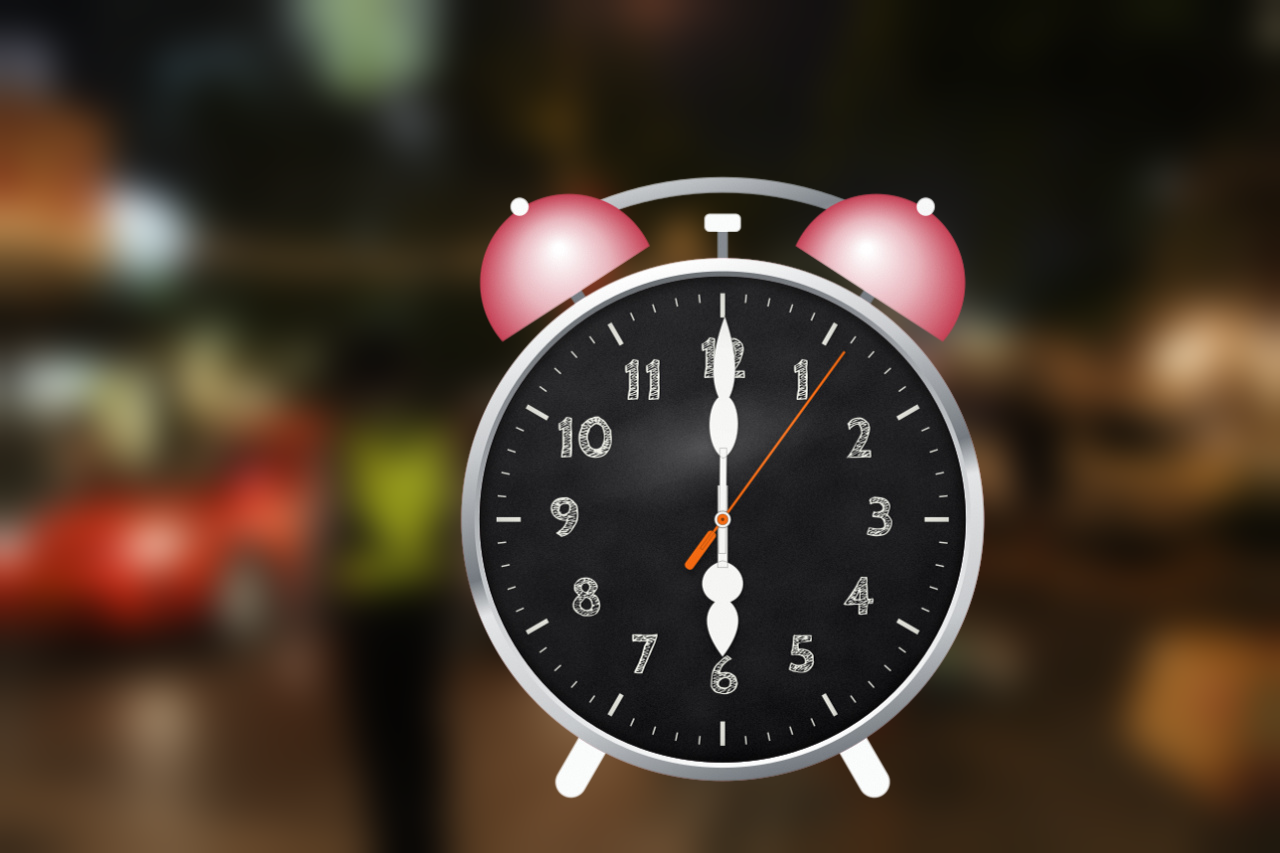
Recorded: 6.00.06
